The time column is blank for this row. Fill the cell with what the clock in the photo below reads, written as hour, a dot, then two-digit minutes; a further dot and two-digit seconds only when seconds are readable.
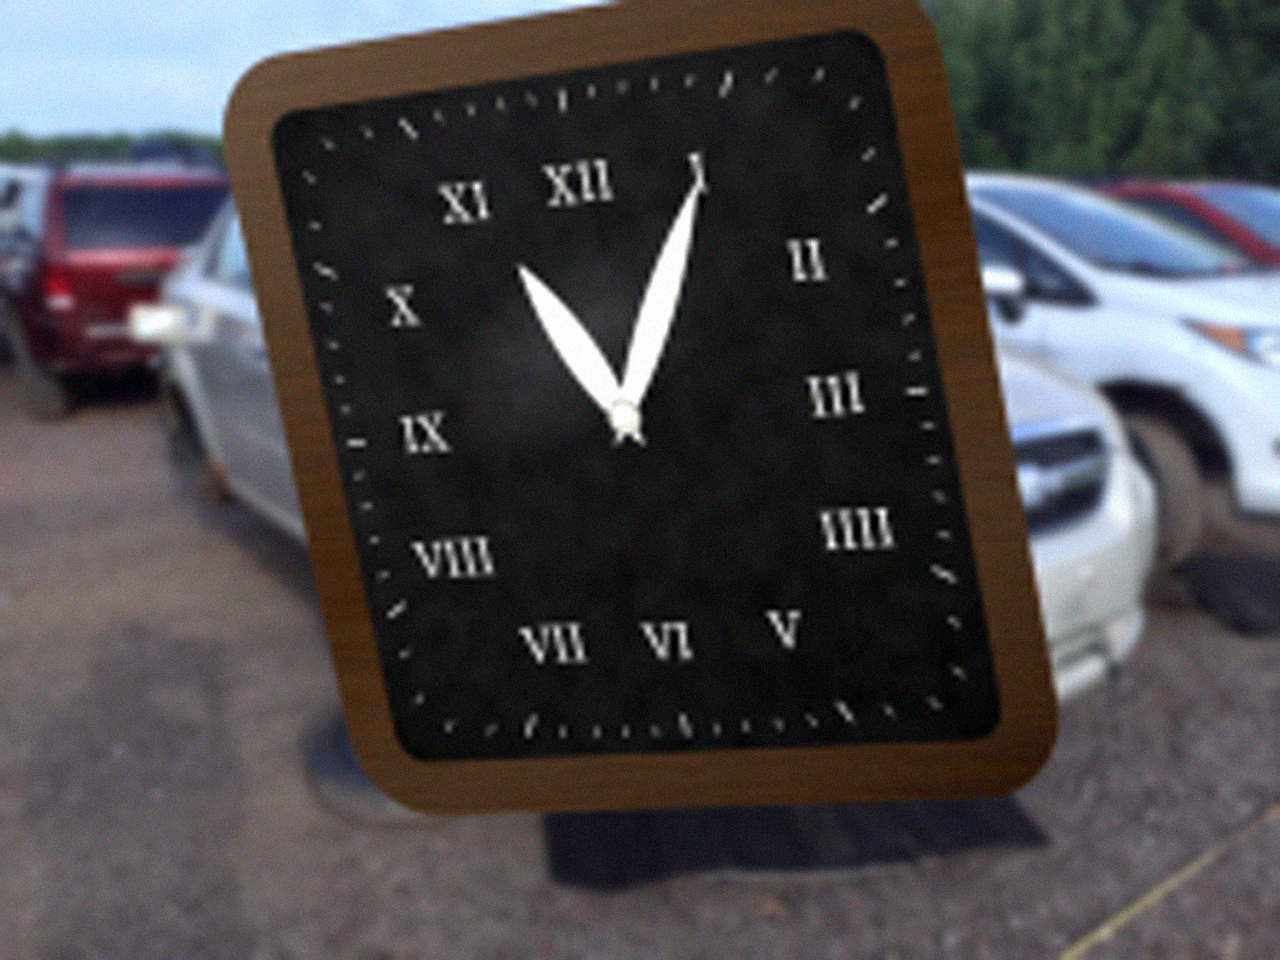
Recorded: 11.05
